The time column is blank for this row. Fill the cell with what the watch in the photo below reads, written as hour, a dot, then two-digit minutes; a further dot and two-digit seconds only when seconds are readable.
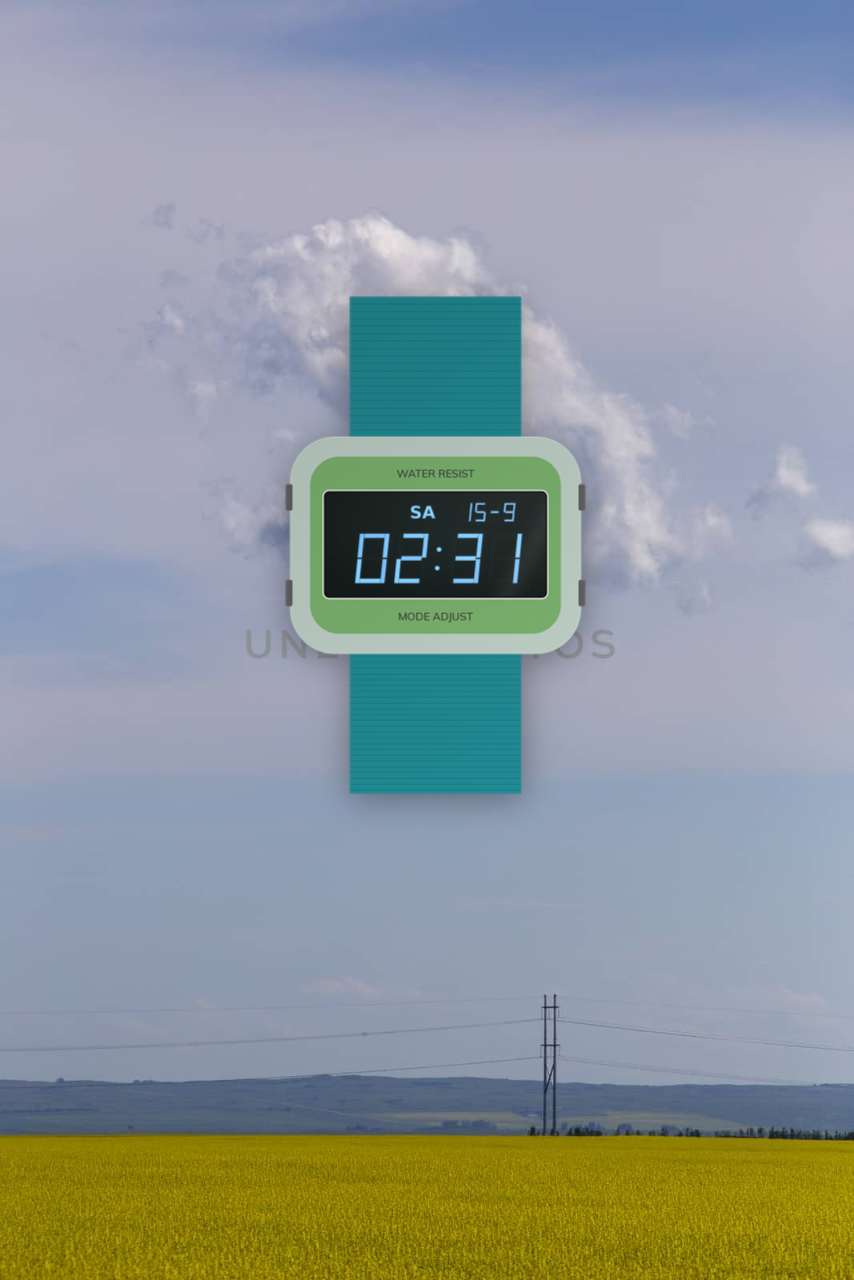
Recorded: 2.31
